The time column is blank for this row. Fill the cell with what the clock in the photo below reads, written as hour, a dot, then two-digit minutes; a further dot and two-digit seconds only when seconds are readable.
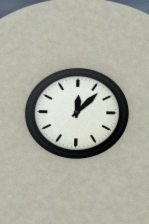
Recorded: 12.07
